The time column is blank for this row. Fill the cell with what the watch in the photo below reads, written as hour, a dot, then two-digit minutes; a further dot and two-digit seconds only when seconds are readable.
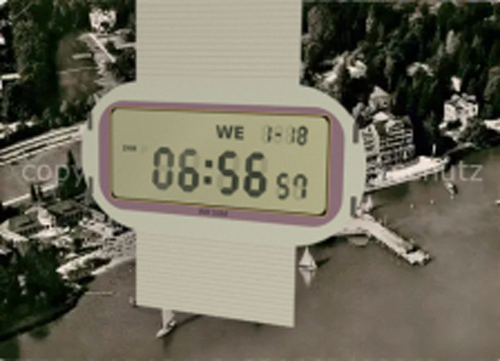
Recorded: 6.56.57
